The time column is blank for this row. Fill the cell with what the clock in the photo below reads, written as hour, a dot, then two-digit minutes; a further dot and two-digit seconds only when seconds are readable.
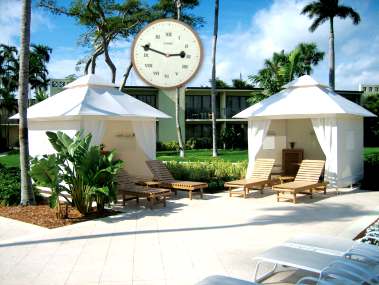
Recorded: 2.48
